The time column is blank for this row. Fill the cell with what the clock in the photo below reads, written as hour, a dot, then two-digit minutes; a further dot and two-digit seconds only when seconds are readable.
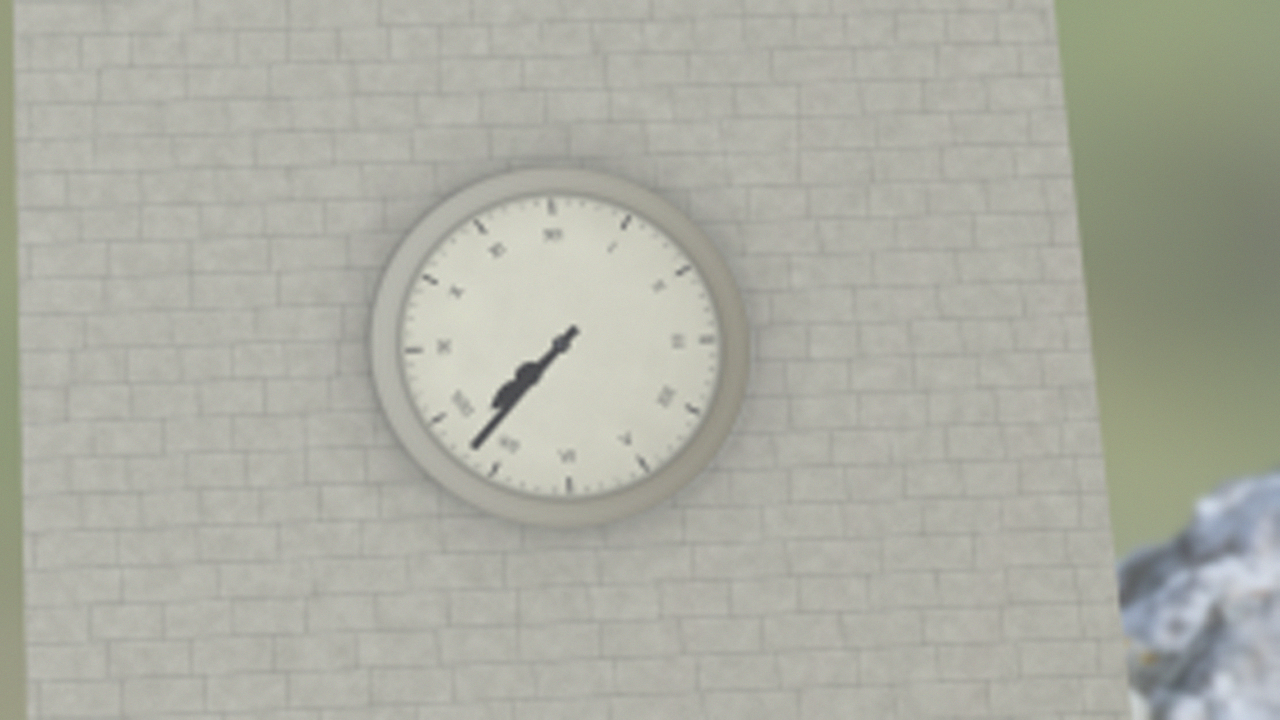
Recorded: 7.37
